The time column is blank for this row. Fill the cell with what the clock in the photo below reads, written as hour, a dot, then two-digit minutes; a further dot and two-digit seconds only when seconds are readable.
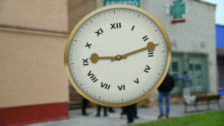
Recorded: 9.13
